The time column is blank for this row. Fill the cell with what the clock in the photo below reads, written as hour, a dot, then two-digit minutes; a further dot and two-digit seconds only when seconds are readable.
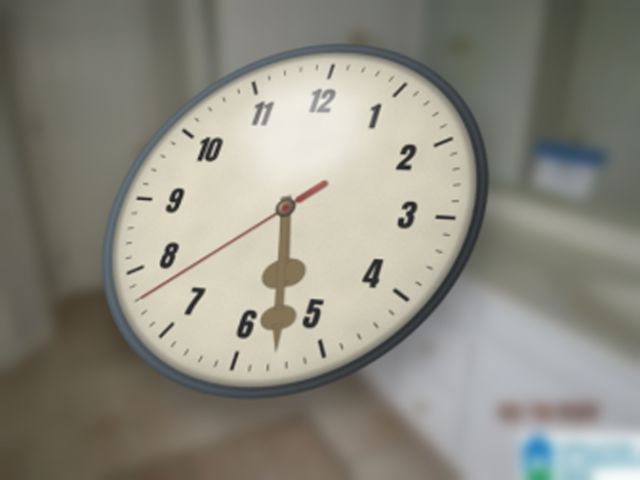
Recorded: 5.27.38
